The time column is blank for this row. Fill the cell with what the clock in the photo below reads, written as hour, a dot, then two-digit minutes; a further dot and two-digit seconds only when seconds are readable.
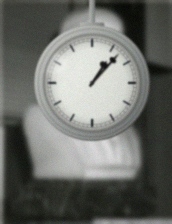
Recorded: 1.07
